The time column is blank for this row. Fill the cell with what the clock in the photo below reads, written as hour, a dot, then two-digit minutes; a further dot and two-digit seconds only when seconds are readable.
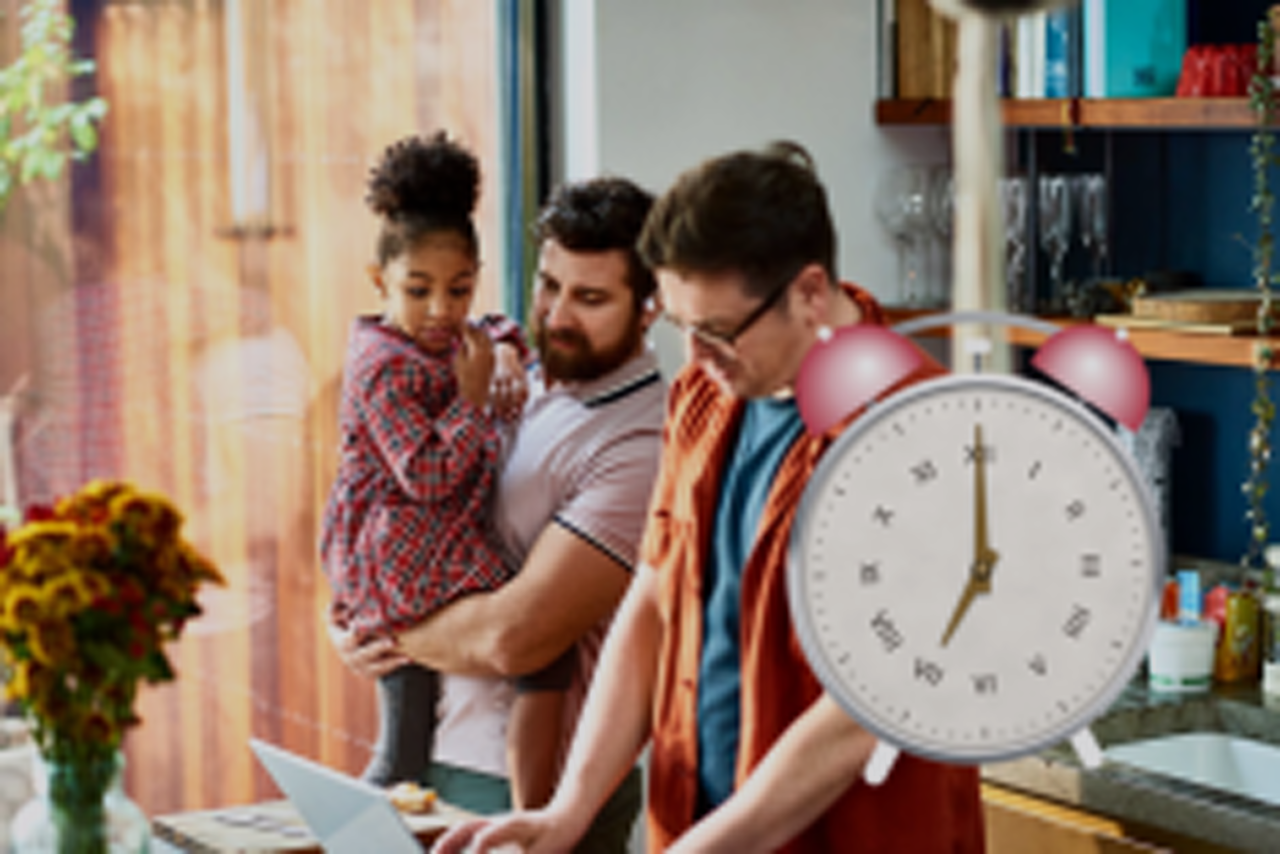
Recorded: 7.00
